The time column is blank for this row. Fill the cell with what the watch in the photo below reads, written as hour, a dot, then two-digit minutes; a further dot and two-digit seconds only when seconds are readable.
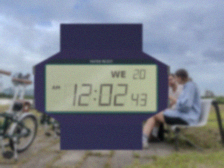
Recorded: 12.02.43
